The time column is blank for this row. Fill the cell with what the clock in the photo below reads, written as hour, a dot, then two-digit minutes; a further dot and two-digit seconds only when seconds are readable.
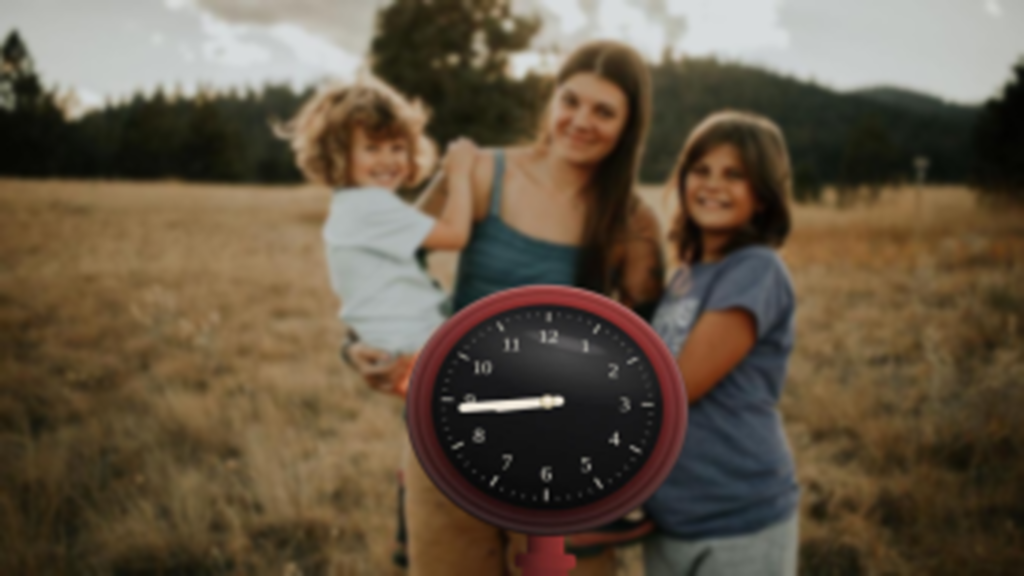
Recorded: 8.44
